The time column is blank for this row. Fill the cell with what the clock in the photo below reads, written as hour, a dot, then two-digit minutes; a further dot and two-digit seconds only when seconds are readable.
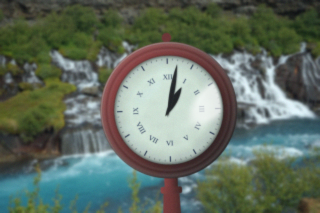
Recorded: 1.02
